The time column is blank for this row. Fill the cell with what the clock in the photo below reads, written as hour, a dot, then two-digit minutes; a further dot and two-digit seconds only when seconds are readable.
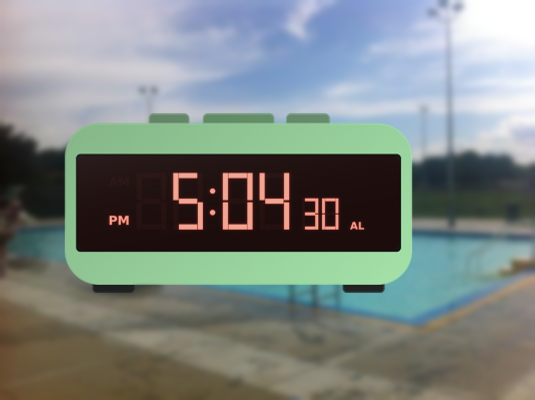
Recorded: 5.04.30
